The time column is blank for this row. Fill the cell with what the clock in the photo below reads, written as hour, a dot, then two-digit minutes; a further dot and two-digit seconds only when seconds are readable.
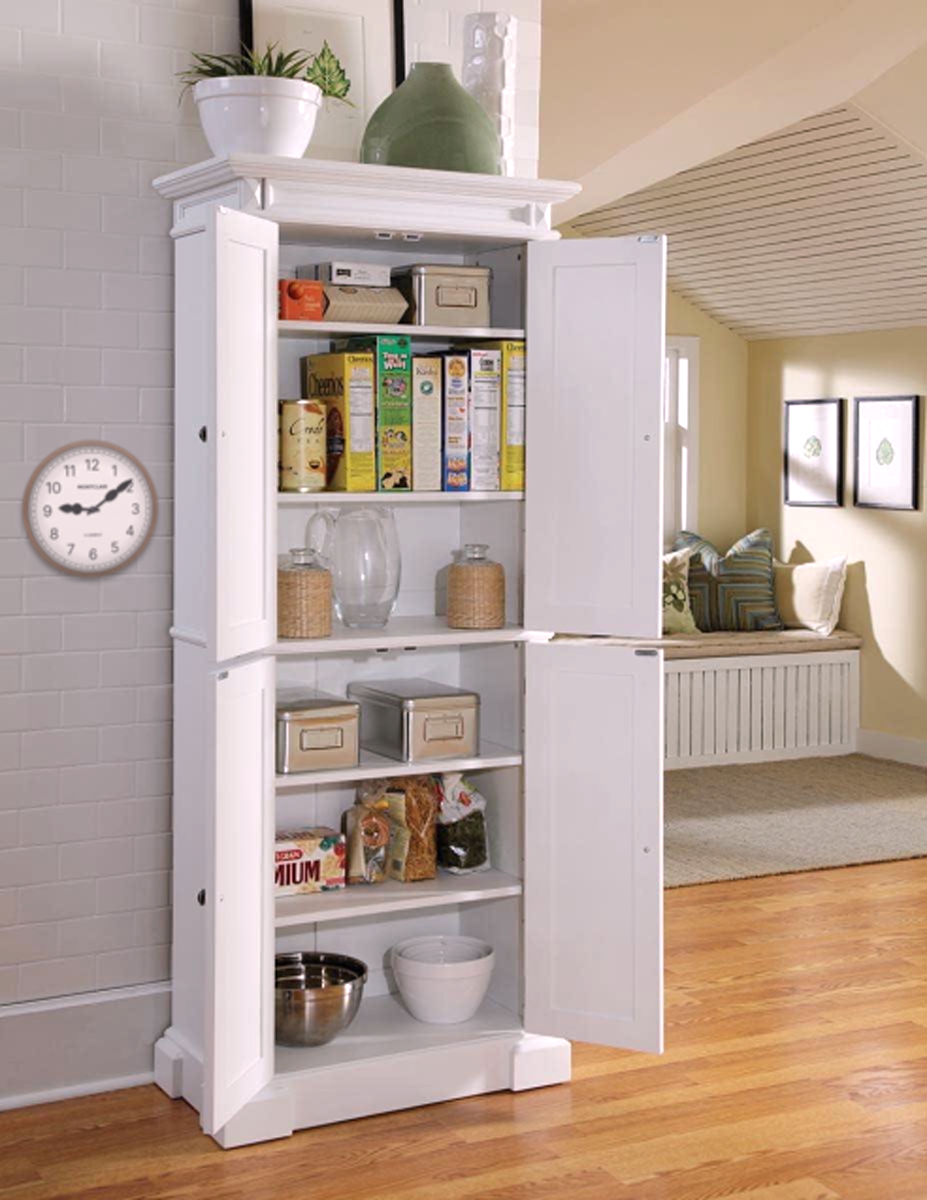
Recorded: 9.09
